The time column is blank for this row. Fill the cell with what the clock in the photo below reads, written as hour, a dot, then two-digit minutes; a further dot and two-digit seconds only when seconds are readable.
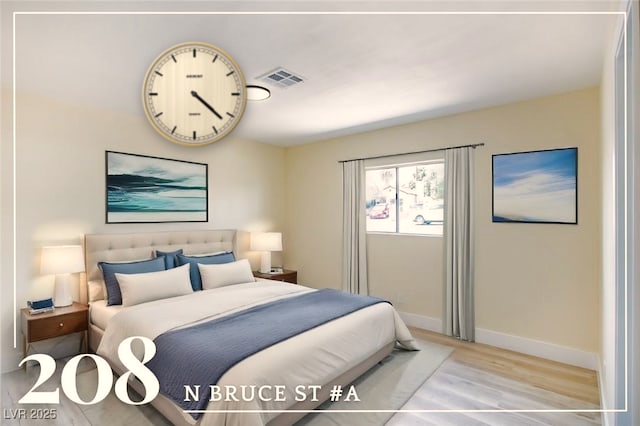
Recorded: 4.22
